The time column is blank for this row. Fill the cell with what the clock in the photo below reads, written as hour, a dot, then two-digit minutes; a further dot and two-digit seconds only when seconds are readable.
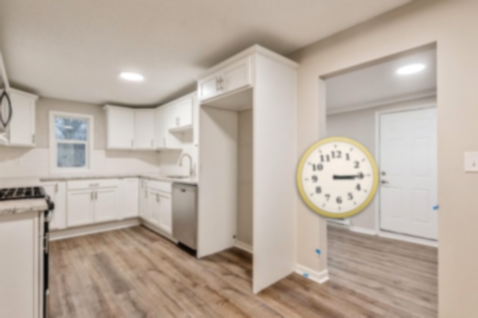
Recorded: 3.15
